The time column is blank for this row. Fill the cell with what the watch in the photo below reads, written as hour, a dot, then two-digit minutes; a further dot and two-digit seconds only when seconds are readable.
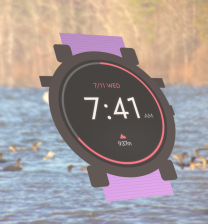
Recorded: 7.41
